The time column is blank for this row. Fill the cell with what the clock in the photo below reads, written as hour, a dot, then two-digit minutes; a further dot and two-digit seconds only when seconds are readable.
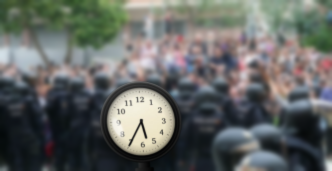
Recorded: 5.35
